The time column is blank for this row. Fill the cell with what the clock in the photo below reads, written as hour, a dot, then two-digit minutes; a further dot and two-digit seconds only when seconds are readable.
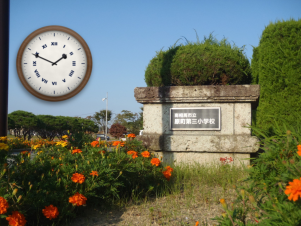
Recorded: 1.49
